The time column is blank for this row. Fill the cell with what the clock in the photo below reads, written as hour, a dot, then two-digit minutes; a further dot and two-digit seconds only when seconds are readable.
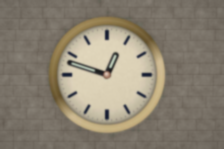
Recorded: 12.48
